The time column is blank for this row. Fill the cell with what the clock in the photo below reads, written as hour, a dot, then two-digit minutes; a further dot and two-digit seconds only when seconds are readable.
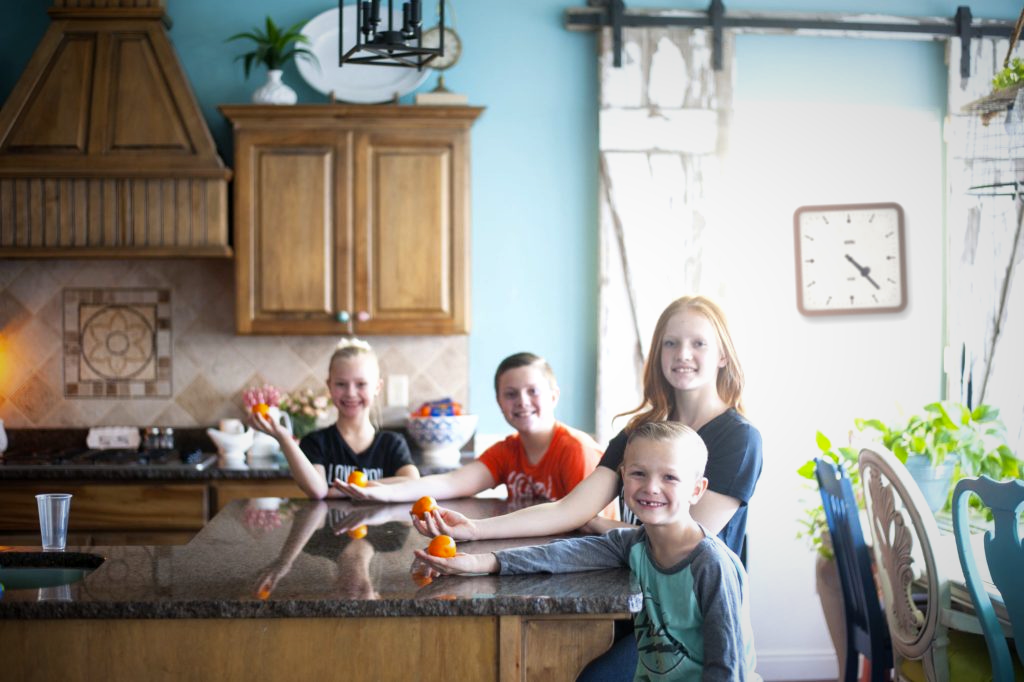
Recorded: 4.23
